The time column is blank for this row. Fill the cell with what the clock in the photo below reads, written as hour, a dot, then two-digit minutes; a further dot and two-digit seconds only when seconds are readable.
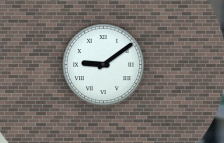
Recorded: 9.09
